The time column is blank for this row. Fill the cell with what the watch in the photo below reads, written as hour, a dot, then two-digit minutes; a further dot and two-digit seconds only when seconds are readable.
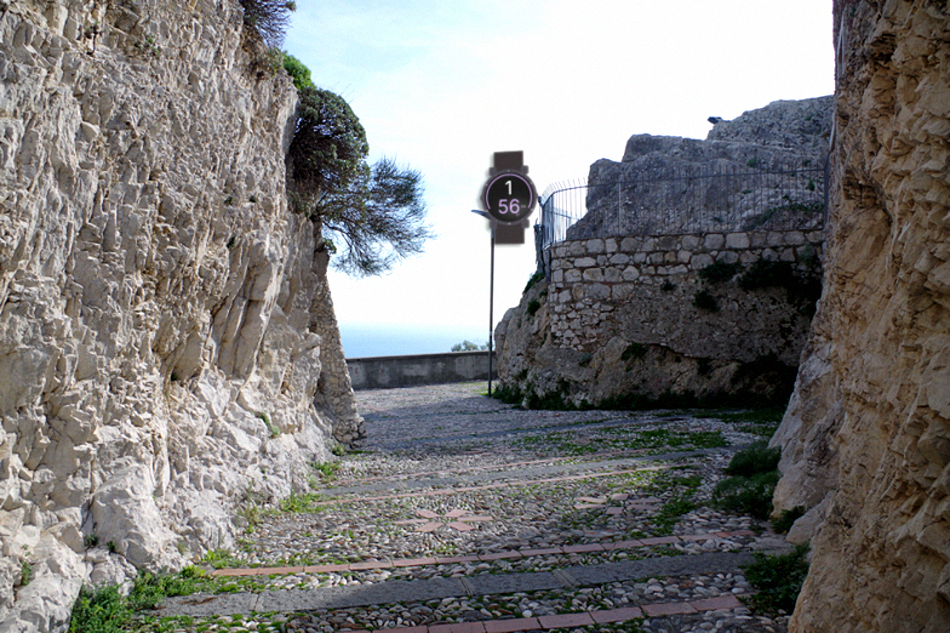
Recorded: 1.56
